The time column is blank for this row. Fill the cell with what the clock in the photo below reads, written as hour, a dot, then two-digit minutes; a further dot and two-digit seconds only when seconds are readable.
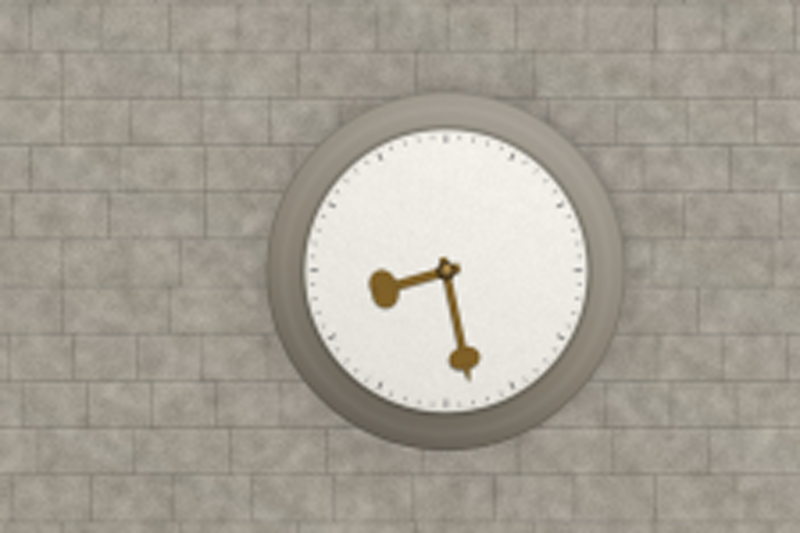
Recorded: 8.28
